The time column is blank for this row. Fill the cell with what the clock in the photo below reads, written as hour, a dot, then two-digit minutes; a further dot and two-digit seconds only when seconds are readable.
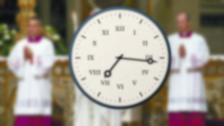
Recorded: 7.16
